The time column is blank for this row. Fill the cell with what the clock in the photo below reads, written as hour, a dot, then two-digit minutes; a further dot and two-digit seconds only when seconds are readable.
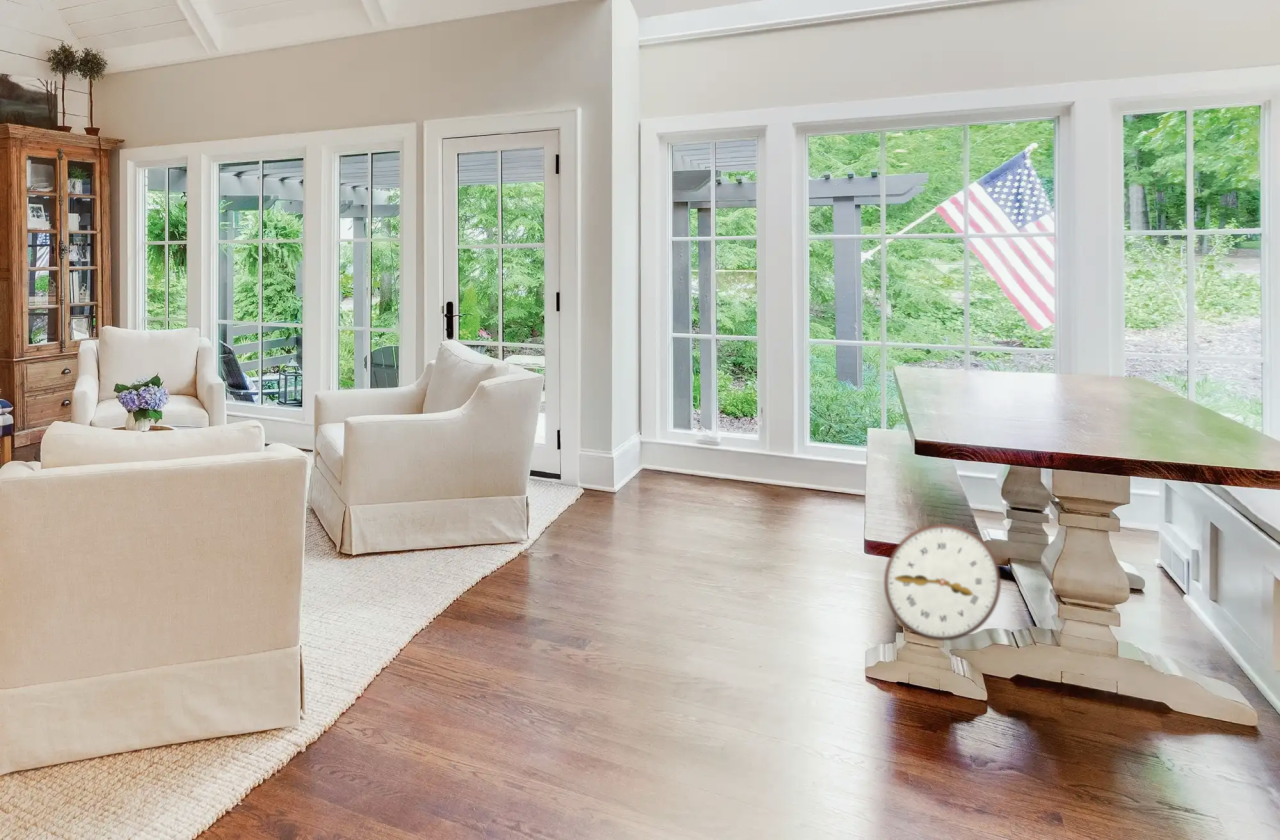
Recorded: 3.46
